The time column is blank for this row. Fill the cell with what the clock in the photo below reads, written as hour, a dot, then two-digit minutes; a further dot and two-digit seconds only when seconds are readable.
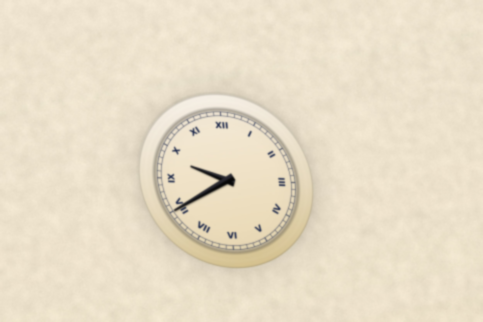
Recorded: 9.40
